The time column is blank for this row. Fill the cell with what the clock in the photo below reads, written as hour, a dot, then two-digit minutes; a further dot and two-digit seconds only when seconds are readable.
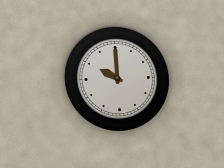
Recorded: 10.00
